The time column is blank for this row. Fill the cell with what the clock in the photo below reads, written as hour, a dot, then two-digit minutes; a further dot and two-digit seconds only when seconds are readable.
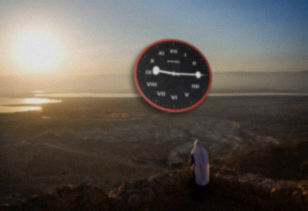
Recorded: 9.15
